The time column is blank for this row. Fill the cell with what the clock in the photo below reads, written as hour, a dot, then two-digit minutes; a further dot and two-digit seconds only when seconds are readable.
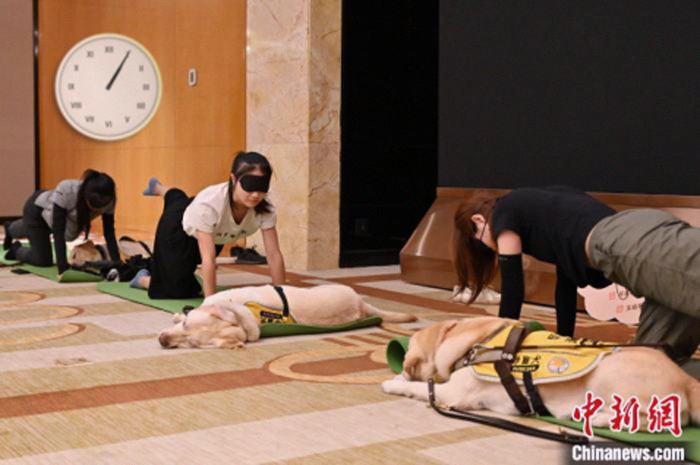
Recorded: 1.05
